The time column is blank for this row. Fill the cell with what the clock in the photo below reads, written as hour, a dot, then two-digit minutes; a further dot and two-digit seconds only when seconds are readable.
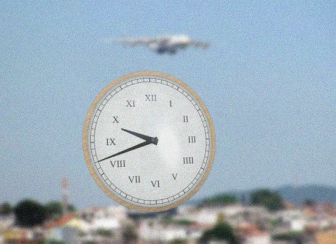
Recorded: 9.42
